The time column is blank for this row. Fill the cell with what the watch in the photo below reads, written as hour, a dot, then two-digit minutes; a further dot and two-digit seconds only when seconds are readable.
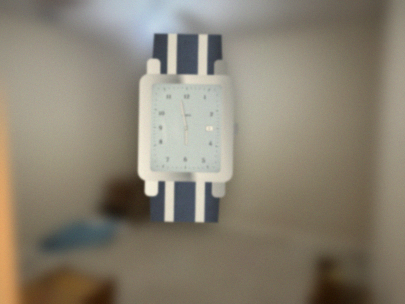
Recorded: 5.58
